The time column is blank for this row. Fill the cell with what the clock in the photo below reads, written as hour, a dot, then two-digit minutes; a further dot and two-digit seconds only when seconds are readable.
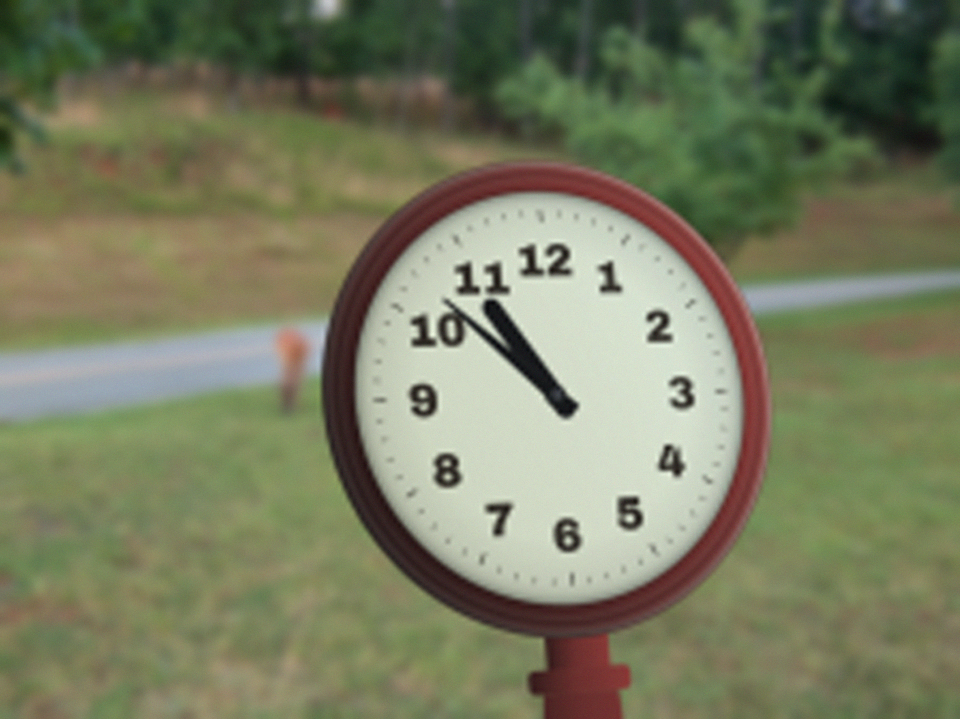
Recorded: 10.52
